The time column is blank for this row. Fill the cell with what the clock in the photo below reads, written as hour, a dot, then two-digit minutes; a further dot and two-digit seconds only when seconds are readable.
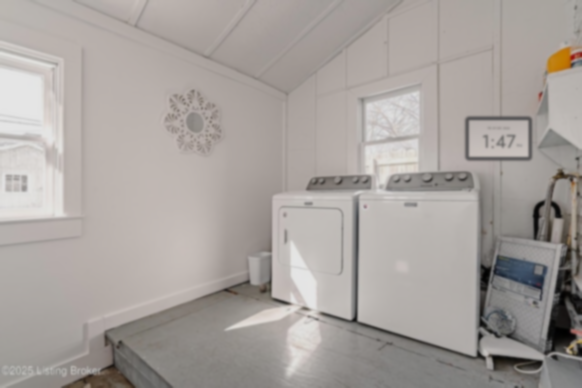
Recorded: 1.47
